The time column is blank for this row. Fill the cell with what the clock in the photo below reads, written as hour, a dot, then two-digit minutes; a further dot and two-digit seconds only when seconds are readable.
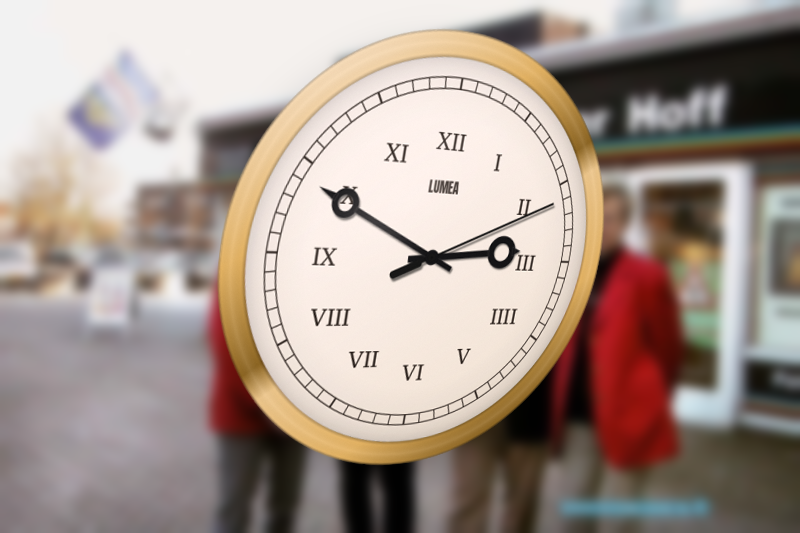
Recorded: 2.49.11
